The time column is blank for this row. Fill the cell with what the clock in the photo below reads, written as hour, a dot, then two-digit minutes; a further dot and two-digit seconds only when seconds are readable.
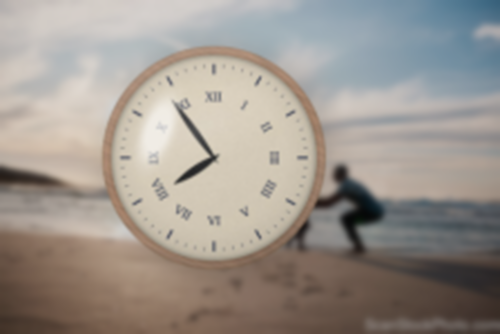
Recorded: 7.54
